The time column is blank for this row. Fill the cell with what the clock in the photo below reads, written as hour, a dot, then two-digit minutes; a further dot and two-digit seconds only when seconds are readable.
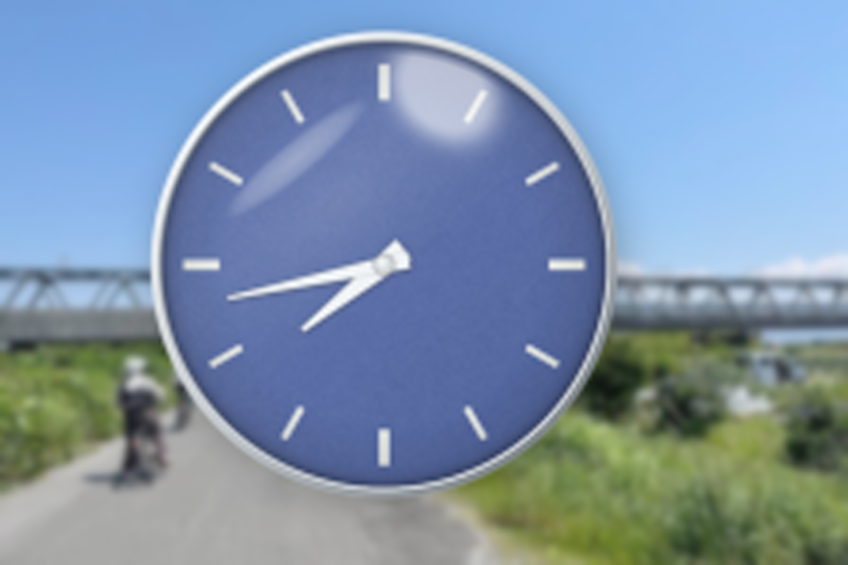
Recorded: 7.43
